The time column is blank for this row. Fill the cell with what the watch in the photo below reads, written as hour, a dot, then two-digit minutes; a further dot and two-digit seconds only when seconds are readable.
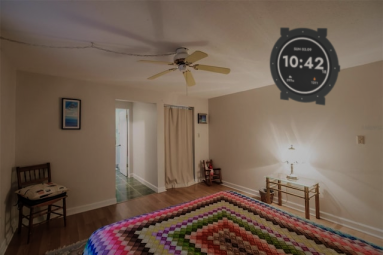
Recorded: 10.42
